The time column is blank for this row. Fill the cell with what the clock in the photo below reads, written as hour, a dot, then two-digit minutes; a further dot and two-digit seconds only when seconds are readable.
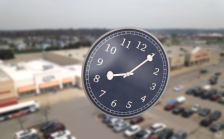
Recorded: 8.05
